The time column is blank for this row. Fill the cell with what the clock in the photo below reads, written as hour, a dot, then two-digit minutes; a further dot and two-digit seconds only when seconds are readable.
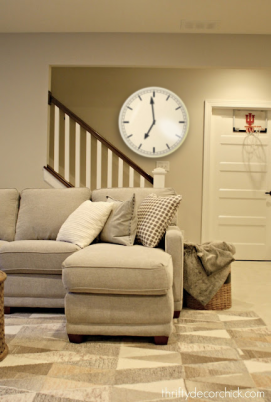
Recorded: 6.59
